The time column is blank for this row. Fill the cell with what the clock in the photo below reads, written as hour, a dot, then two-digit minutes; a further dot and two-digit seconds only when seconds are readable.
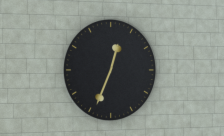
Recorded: 12.34
